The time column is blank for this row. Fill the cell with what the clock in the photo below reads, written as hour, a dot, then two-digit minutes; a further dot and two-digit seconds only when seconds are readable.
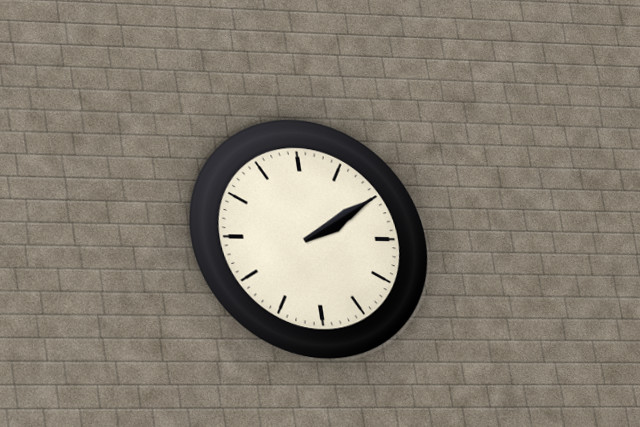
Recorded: 2.10
